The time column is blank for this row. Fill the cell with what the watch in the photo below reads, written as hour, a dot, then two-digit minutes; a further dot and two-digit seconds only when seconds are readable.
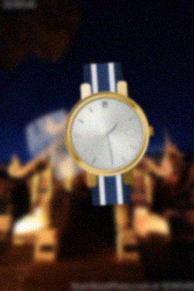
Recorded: 1.29
